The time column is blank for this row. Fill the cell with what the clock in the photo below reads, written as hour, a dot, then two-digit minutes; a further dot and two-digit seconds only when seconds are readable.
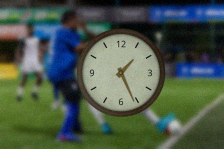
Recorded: 1.26
